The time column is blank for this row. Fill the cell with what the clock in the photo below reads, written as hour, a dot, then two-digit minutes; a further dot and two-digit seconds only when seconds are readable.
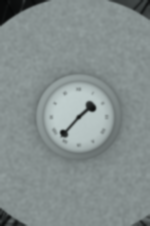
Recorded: 1.37
